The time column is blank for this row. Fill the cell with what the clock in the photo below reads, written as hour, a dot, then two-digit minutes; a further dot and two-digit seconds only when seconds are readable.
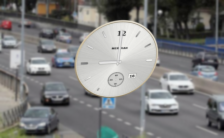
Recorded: 9.00
